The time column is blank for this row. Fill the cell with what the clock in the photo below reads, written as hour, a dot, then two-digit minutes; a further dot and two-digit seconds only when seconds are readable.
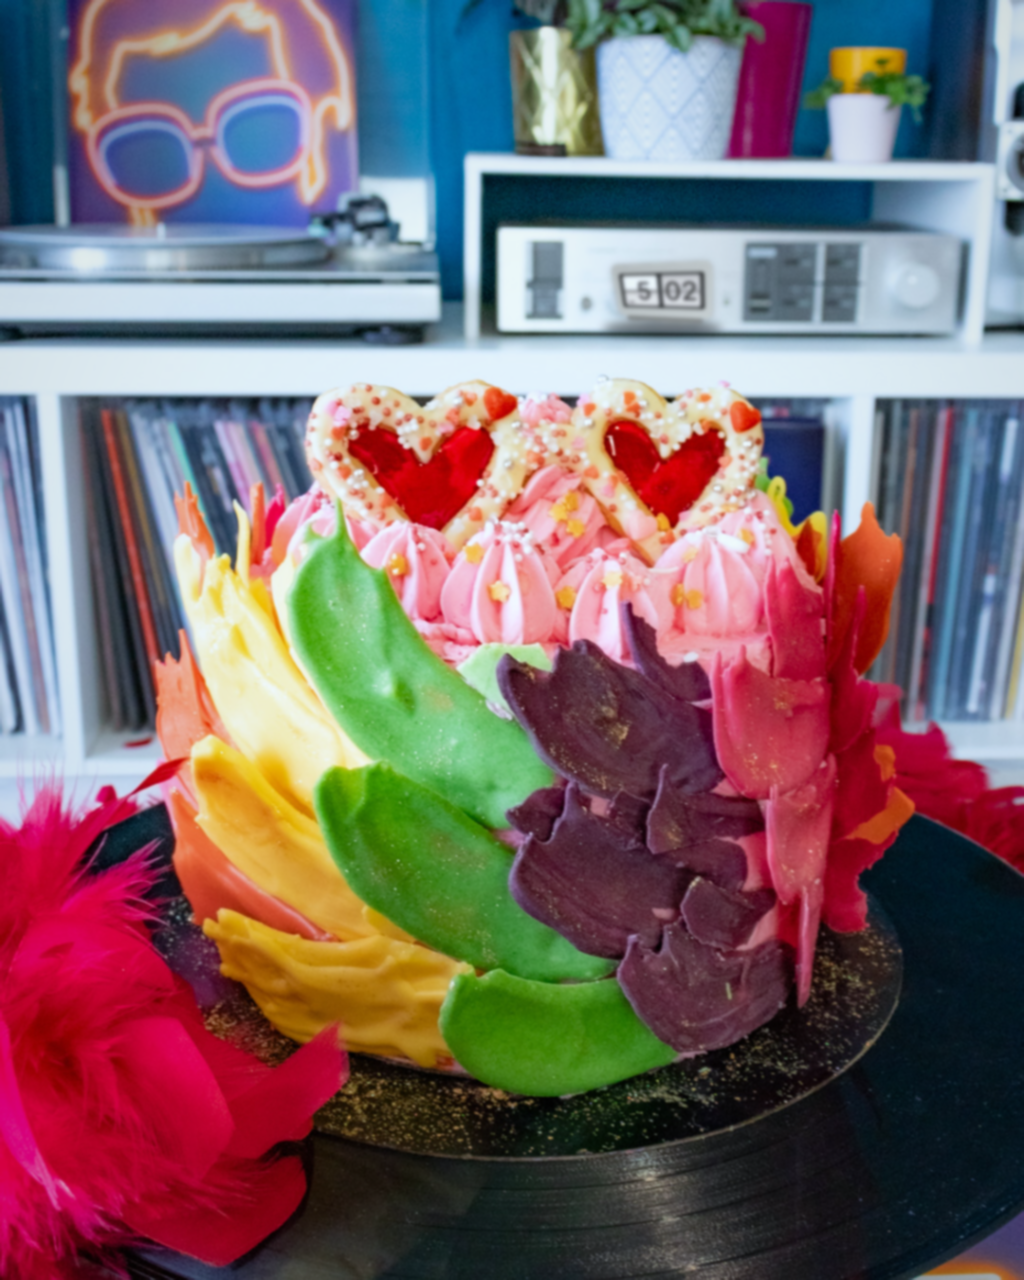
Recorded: 5.02
